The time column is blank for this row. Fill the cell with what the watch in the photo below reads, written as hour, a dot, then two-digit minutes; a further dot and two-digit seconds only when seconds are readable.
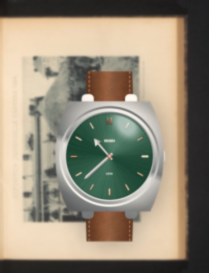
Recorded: 10.38
